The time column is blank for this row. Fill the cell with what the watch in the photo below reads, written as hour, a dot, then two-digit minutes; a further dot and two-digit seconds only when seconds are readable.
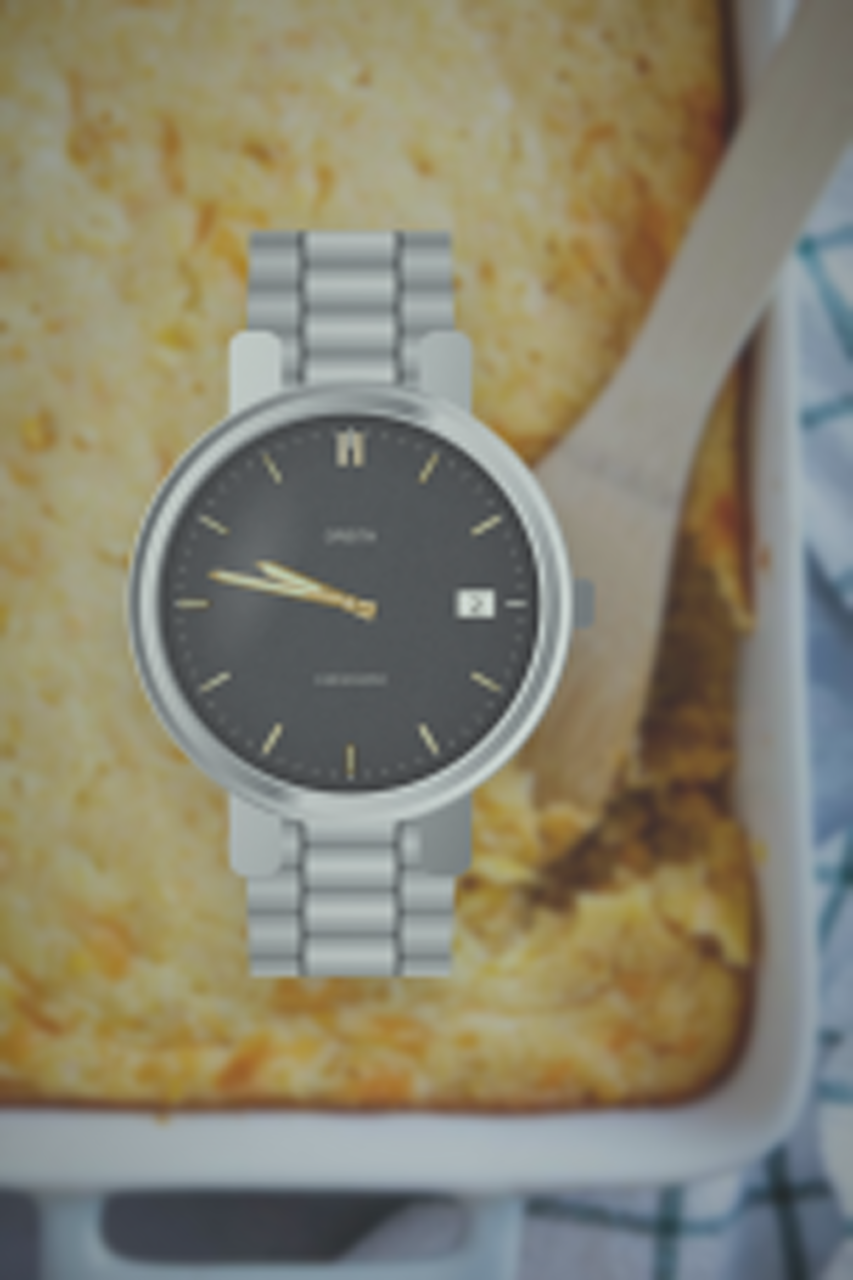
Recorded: 9.47
